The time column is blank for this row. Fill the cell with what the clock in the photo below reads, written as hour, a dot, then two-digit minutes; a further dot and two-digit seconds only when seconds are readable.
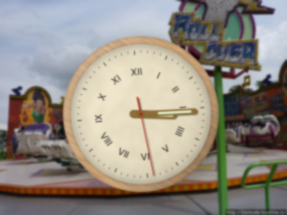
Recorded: 3.15.29
